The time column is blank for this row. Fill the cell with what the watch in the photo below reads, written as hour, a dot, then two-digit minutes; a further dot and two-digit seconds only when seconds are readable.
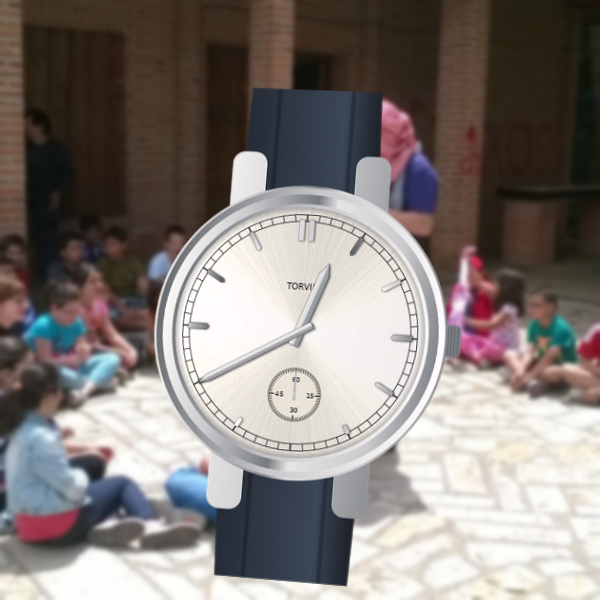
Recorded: 12.40
